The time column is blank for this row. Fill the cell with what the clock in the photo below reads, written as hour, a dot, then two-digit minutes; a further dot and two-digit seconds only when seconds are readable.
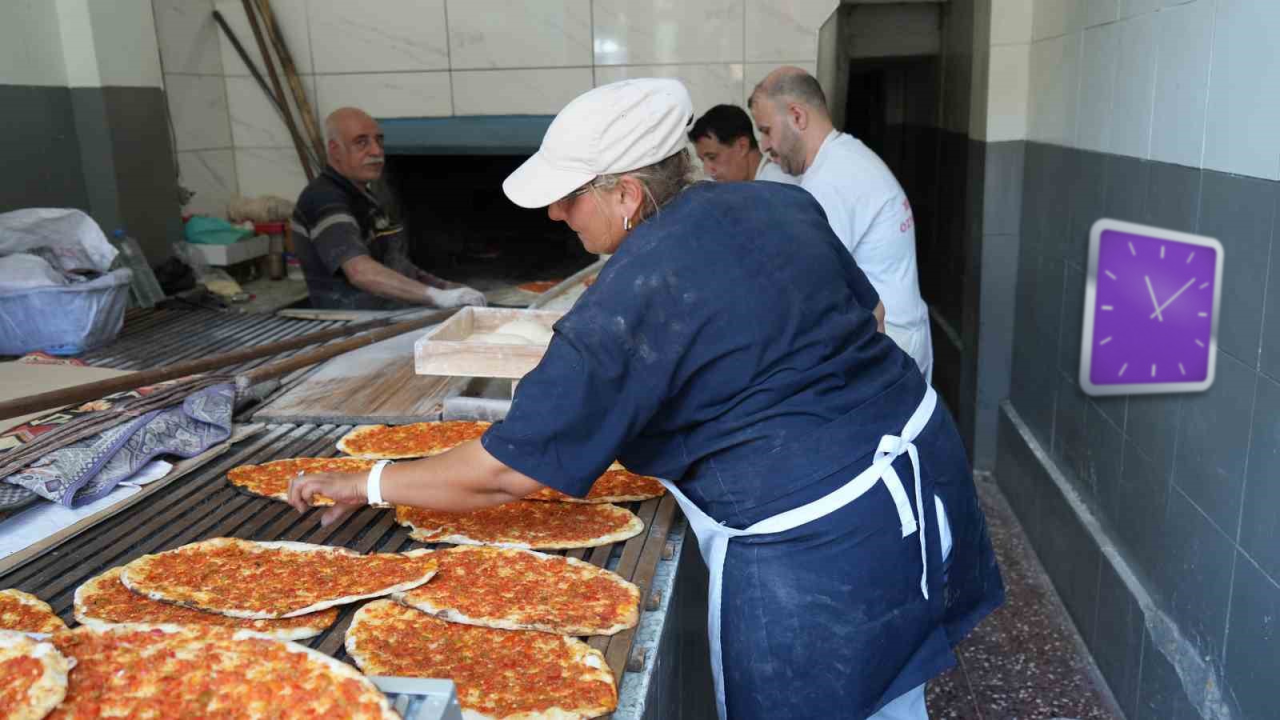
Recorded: 11.08
